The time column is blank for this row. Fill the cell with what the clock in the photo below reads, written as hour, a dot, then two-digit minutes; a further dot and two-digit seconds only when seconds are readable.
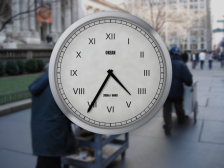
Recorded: 4.35
